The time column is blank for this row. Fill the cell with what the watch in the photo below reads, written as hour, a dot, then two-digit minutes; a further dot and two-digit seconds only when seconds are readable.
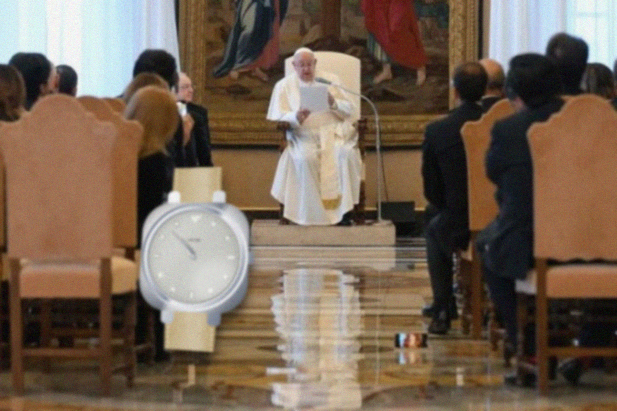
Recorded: 10.53
